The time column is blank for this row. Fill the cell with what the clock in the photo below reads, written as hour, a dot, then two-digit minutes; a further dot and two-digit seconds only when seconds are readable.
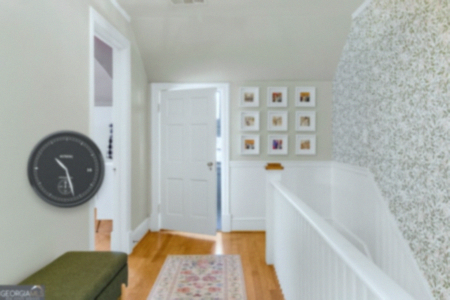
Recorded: 10.27
